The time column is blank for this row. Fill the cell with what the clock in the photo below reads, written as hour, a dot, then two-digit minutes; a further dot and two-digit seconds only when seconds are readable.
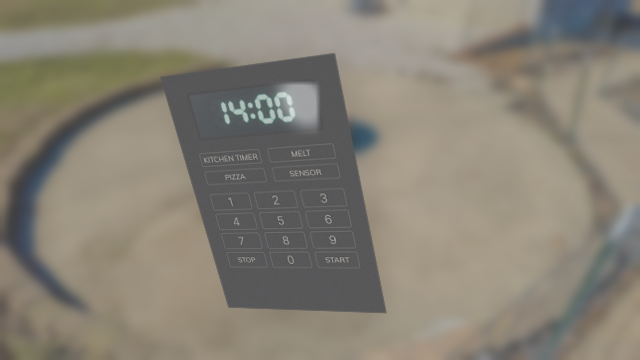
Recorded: 14.00
